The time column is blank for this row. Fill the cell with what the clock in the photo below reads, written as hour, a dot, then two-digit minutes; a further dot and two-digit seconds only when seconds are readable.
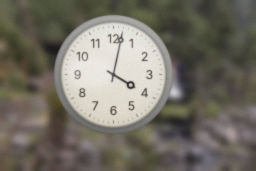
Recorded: 4.02
